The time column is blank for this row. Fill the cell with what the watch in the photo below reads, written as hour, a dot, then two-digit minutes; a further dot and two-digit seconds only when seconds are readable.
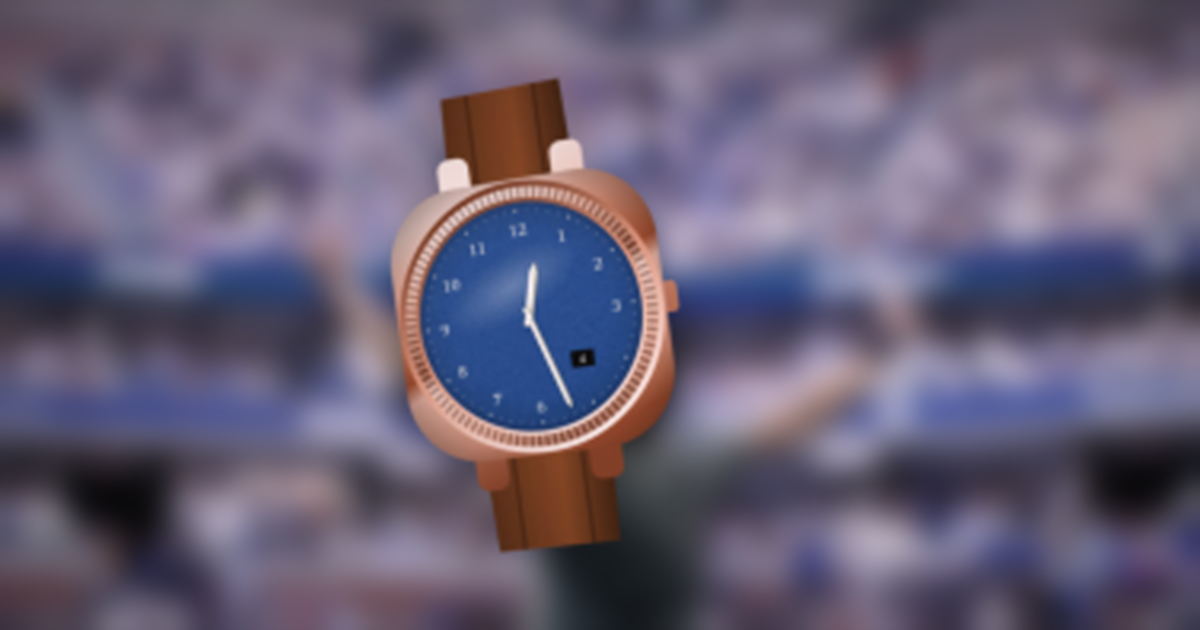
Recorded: 12.27
